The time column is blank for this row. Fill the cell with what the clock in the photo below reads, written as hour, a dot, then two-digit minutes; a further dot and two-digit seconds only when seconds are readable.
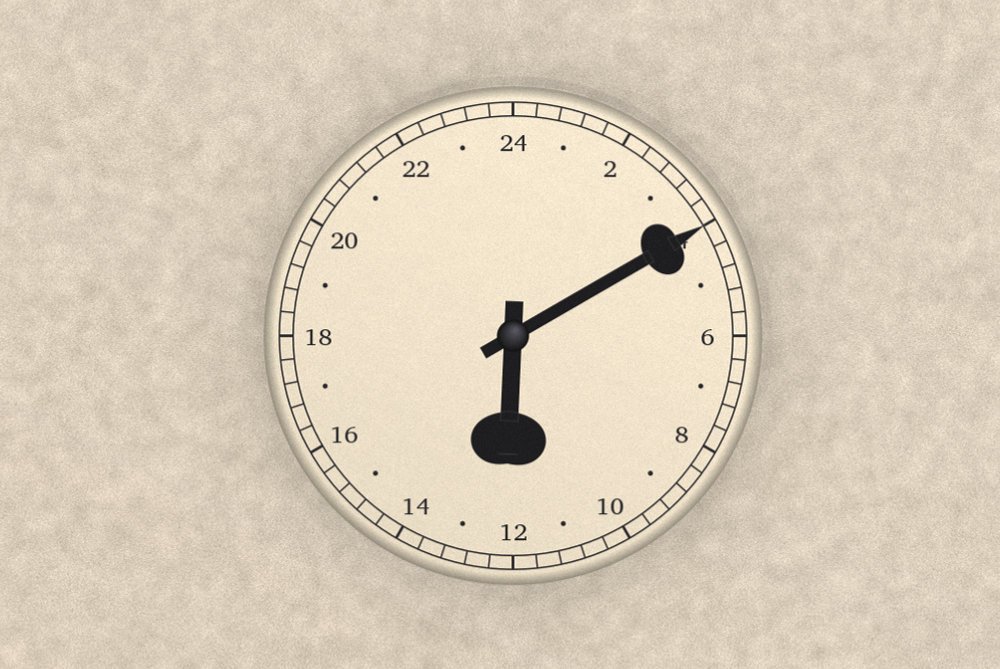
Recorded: 12.10
